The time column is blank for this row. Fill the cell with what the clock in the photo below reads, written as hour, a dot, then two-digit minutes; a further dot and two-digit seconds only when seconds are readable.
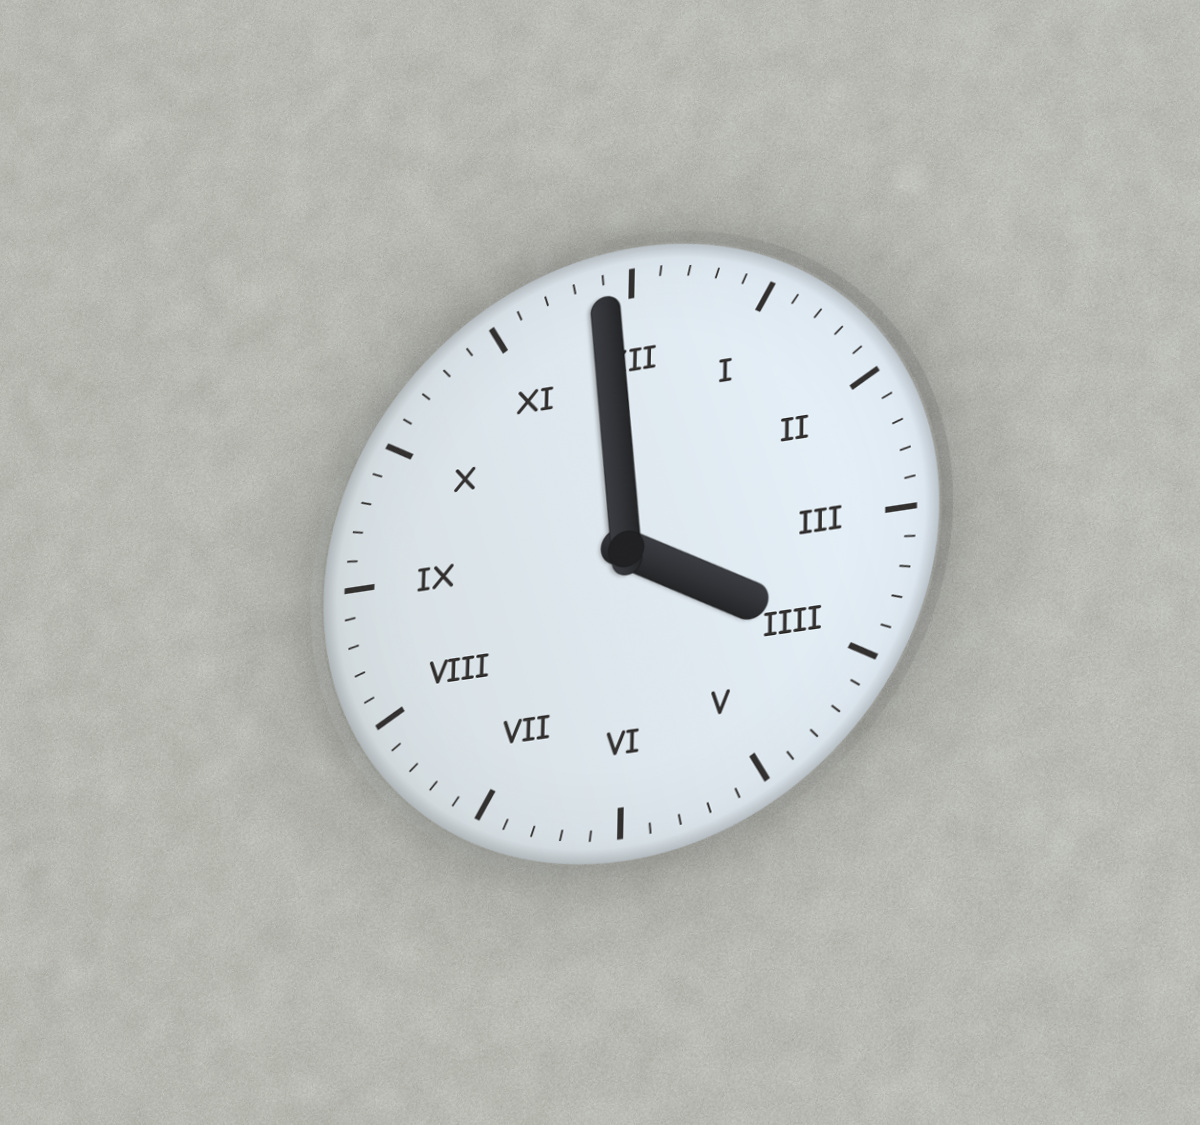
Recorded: 3.59
